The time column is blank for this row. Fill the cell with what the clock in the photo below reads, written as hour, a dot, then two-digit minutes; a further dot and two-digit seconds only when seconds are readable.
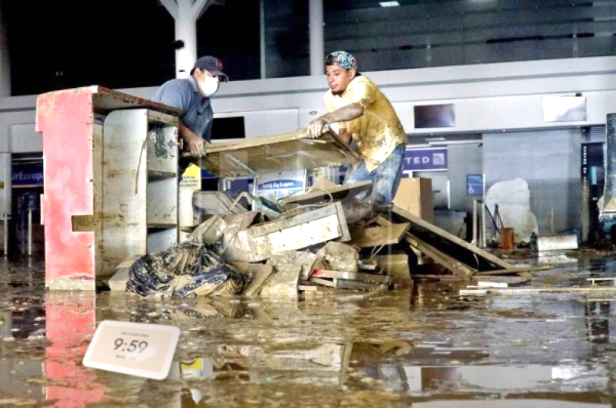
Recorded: 9.59
